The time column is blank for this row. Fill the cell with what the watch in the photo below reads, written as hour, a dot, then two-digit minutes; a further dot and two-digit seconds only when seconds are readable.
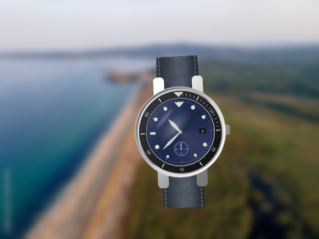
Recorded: 10.38
